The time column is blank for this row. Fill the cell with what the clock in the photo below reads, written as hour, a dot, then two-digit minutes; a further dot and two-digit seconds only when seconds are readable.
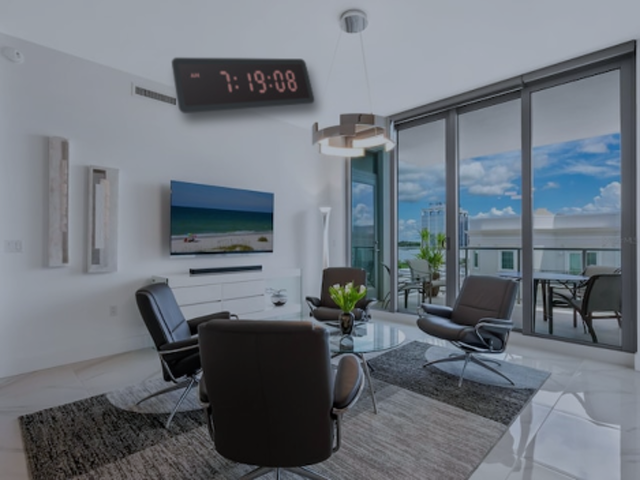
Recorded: 7.19.08
